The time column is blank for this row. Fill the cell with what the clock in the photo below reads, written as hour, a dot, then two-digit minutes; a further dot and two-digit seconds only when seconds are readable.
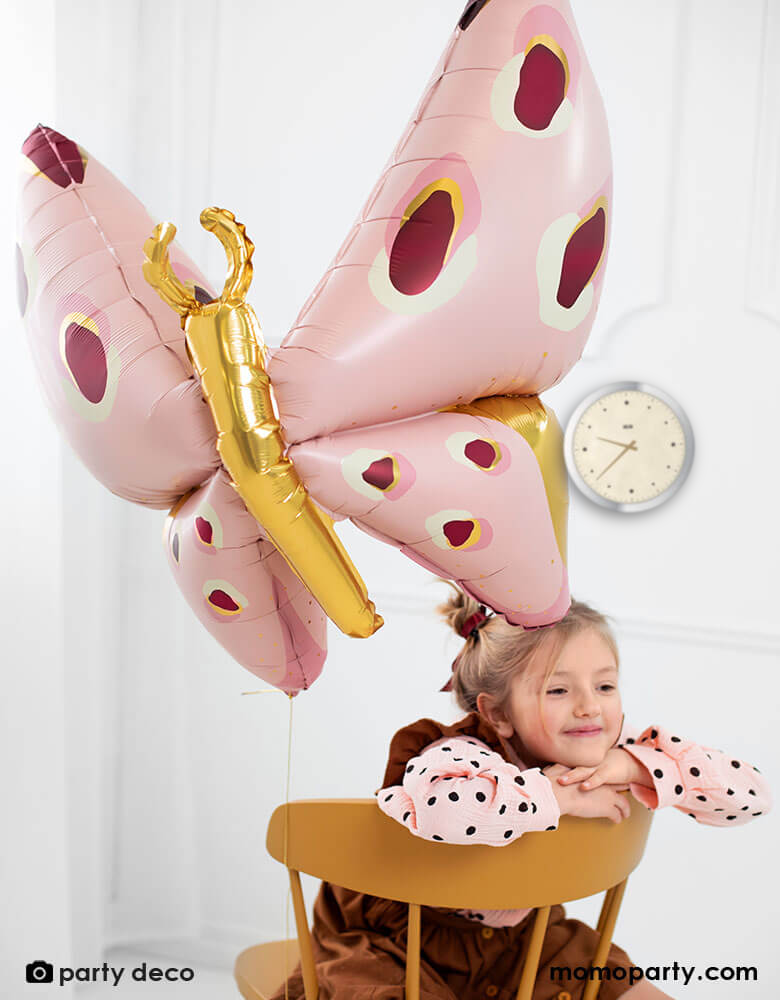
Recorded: 9.38
